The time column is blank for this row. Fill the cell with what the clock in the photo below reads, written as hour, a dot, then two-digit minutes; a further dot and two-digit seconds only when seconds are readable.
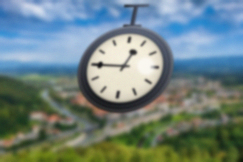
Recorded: 12.45
